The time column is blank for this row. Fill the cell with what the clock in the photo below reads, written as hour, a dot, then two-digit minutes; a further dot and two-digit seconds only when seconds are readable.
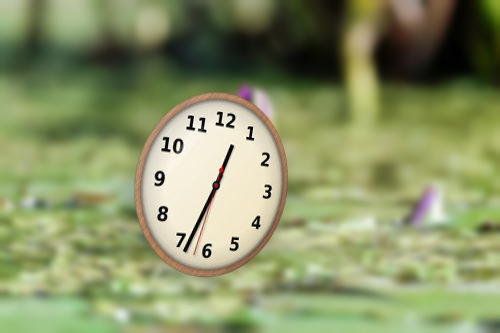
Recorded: 12.33.32
